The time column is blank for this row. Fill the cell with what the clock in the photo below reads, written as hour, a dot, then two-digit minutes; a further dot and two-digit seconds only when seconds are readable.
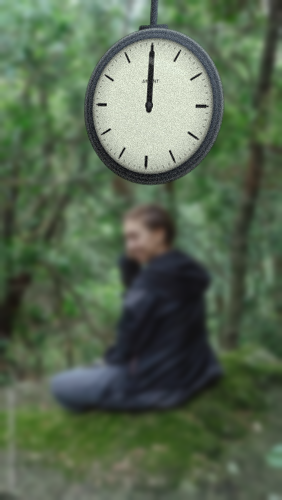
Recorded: 12.00
